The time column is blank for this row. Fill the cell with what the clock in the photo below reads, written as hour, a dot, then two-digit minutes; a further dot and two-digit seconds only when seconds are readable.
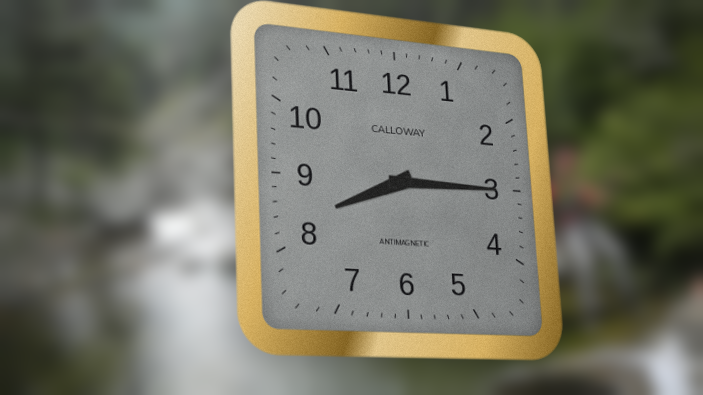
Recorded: 8.15
